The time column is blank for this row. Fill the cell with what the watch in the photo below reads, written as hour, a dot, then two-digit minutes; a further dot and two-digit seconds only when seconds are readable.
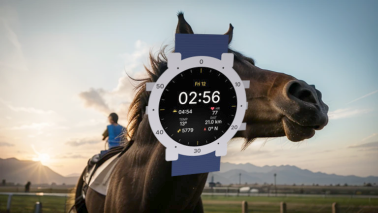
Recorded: 2.56
